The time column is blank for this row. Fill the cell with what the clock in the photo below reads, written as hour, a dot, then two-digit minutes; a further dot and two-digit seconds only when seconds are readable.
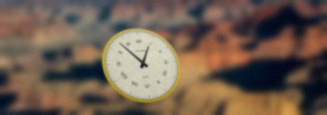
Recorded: 12.53
